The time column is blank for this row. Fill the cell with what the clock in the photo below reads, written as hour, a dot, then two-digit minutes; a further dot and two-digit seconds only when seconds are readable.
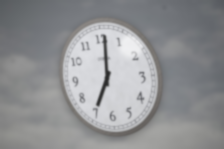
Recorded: 7.01
